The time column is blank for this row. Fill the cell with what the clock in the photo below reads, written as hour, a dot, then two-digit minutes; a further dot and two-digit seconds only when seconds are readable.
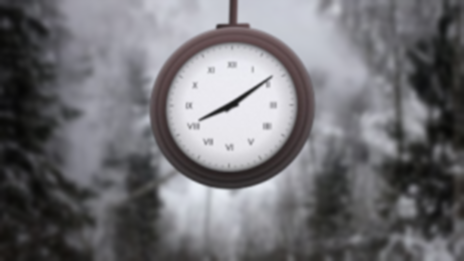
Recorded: 8.09
